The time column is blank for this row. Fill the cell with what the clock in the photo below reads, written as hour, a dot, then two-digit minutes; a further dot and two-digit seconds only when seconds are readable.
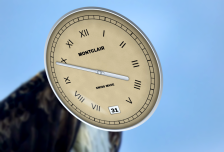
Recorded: 3.49
